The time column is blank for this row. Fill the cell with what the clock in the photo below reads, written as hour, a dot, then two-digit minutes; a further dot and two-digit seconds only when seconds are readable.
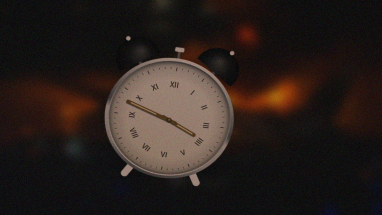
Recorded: 3.48
